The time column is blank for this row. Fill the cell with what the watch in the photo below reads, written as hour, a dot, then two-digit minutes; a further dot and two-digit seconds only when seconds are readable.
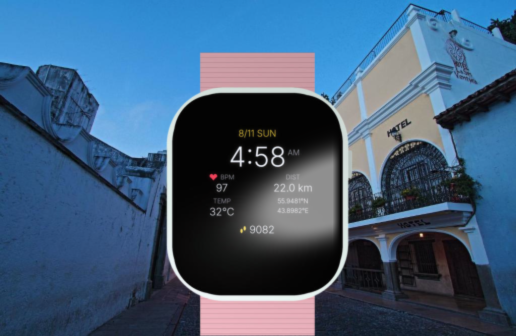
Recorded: 4.58
